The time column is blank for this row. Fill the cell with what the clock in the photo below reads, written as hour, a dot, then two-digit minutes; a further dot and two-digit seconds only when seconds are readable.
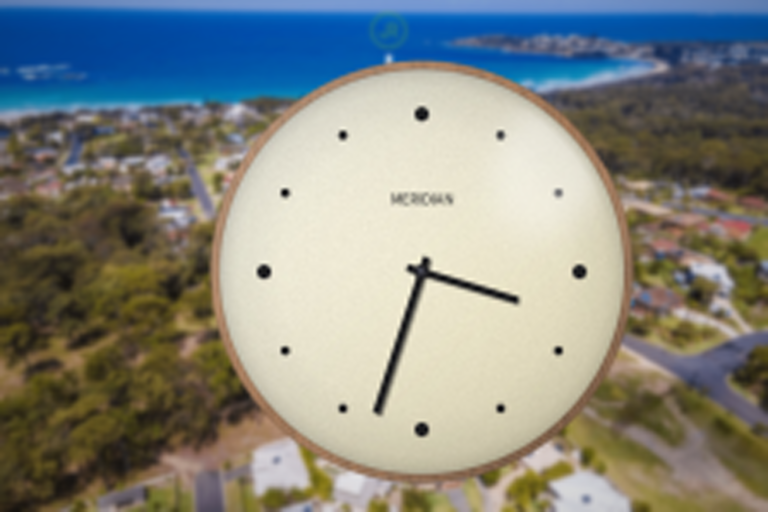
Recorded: 3.33
